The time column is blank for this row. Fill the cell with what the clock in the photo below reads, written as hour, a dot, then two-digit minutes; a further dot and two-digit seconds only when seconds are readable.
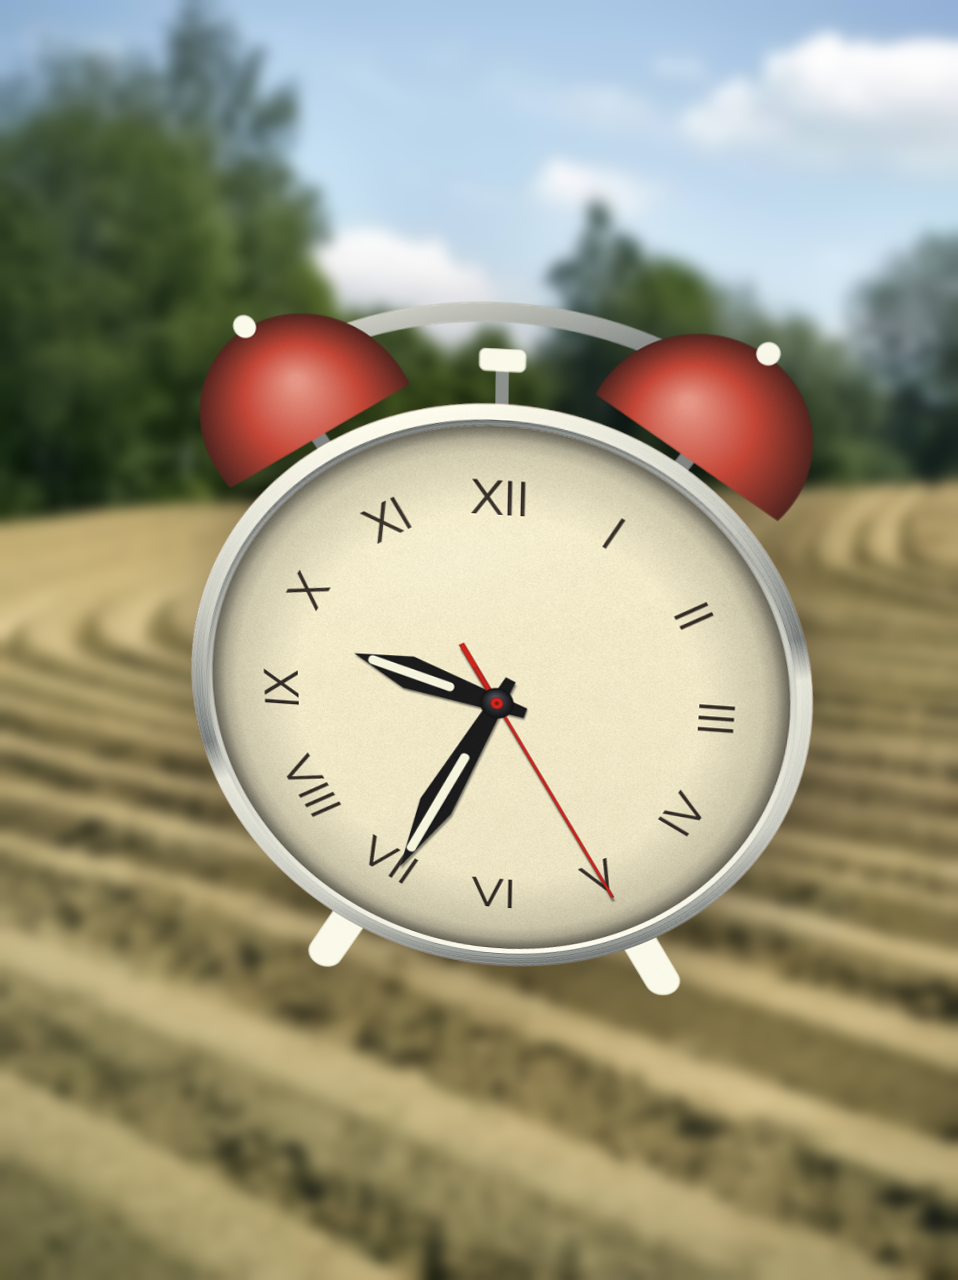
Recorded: 9.34.25
